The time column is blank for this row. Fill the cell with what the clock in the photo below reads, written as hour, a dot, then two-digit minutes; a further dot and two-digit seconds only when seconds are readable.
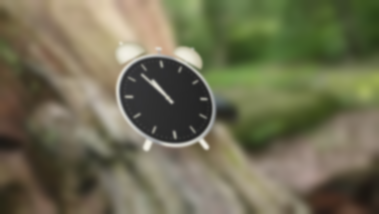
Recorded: 10.53
